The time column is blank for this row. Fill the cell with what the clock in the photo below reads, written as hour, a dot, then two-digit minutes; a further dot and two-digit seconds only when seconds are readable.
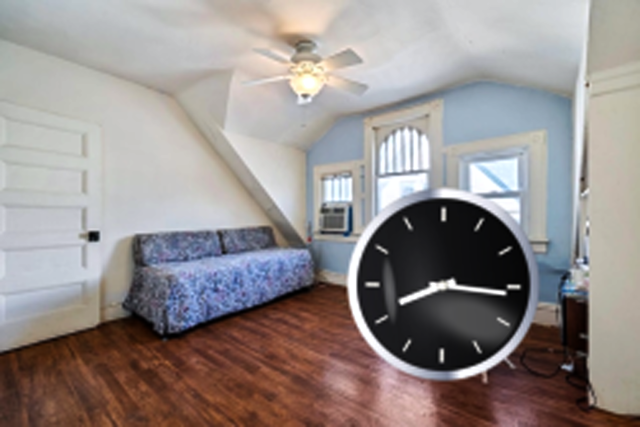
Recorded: 8.16
